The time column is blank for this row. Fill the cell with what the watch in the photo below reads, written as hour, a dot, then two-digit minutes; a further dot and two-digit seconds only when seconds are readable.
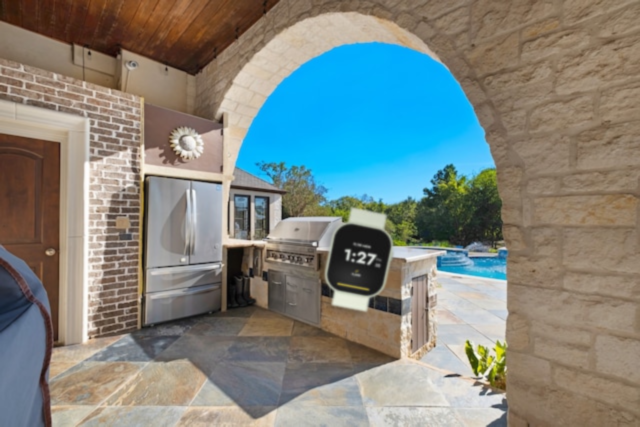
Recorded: 1.27
